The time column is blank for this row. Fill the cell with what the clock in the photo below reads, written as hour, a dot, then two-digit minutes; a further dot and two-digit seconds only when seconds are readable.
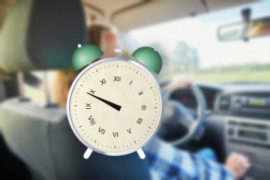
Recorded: 9.49
